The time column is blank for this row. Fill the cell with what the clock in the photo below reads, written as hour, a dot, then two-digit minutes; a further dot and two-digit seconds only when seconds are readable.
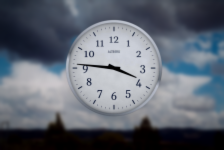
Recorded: 3.46
